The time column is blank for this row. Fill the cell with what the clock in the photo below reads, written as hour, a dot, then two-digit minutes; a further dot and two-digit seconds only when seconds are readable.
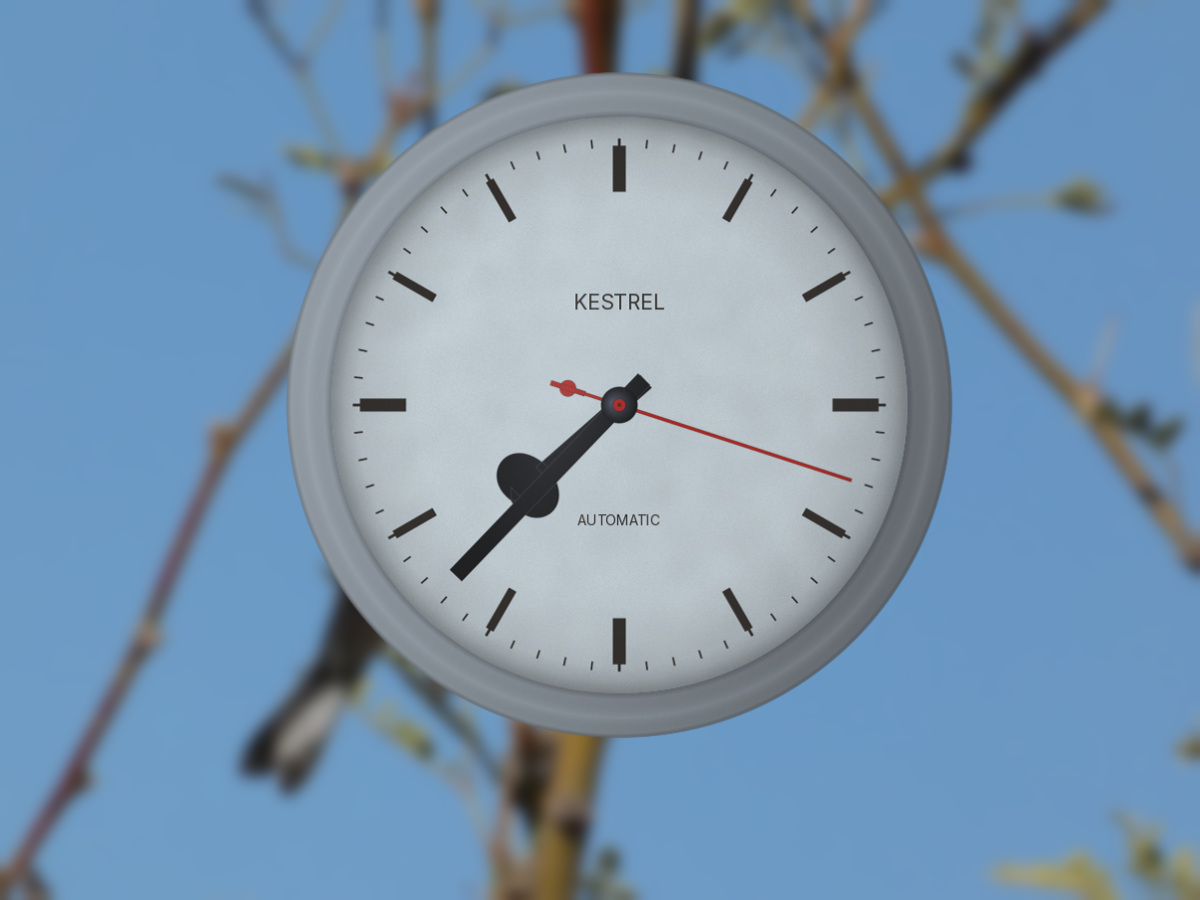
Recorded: 7.37.18
